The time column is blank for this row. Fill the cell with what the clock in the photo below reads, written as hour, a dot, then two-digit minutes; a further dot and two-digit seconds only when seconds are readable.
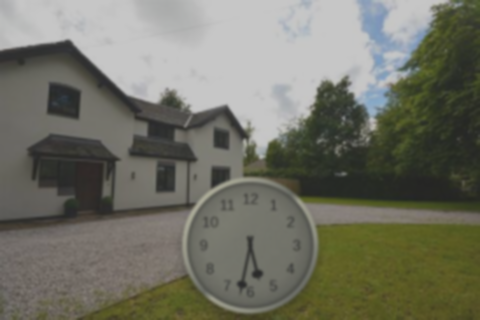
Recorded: 5.32
